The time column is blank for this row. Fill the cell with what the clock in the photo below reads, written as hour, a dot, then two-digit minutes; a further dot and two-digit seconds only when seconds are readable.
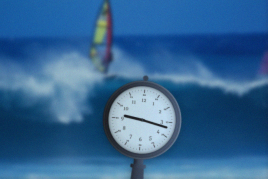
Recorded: 9.17
